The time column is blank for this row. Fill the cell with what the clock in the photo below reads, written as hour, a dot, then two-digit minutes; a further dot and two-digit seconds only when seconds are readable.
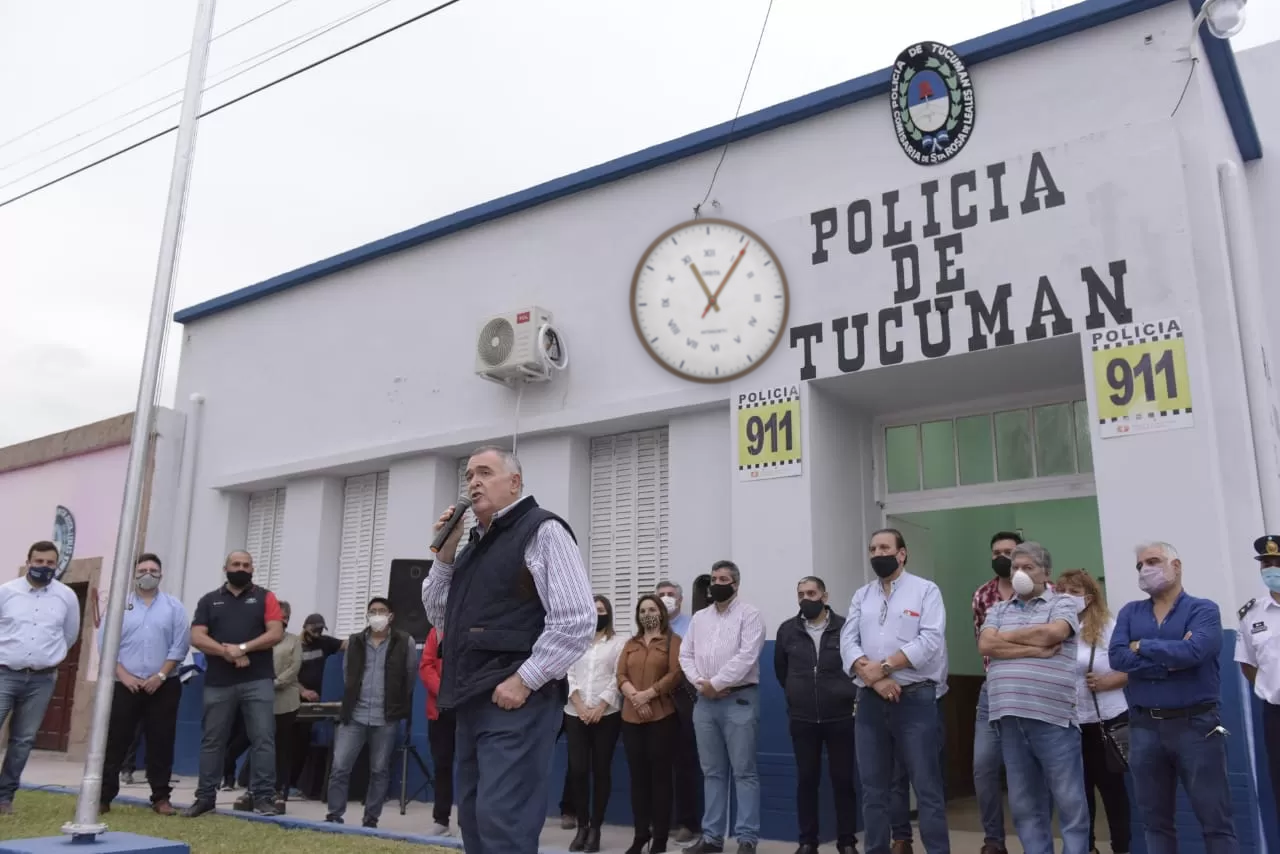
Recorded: 11.06.06
